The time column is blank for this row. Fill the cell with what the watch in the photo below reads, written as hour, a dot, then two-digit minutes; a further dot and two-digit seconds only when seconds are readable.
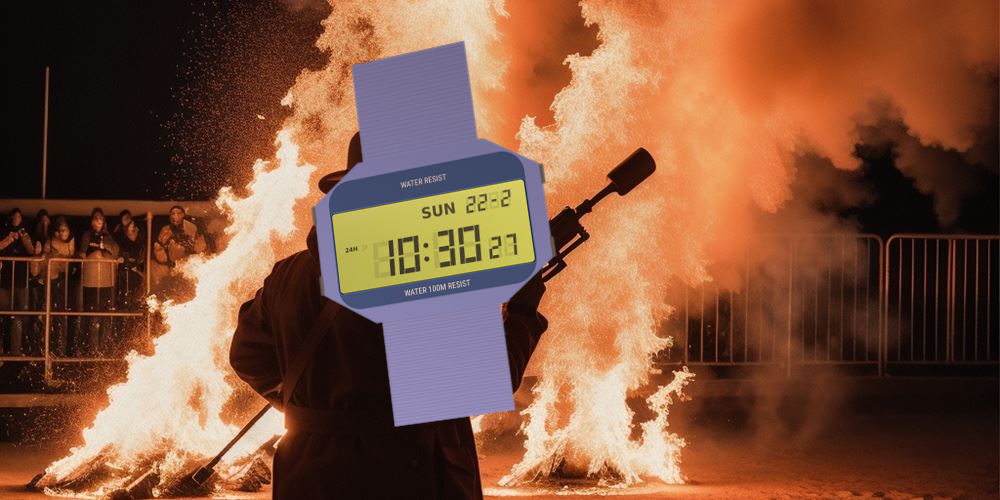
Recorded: 10.30.27
